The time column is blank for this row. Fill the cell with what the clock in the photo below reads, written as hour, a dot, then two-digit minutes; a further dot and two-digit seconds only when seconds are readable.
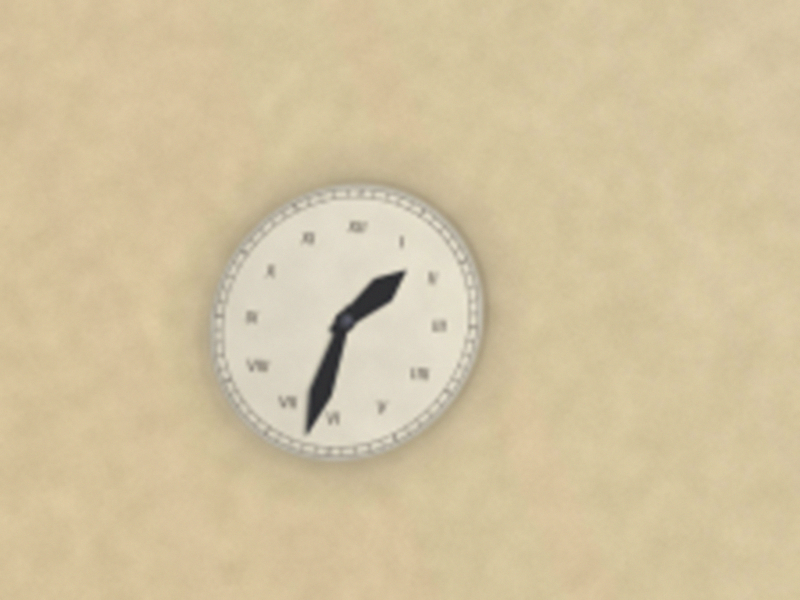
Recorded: 1.32
